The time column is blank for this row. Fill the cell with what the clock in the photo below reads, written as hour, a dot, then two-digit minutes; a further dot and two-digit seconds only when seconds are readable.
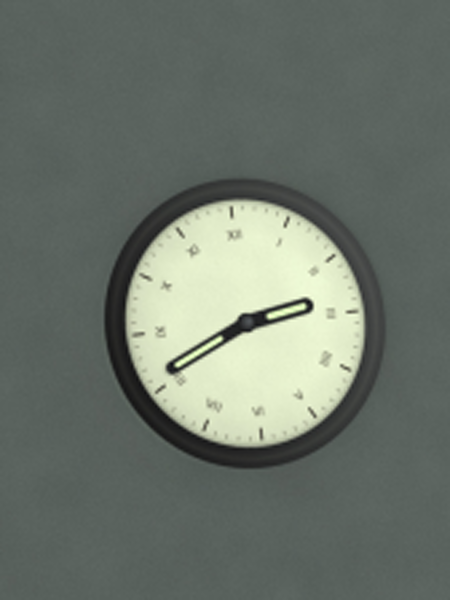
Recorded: 2.41
